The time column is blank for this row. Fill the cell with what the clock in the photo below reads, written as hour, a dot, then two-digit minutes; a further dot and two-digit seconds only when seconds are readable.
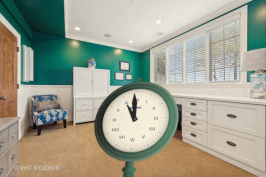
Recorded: 10.59
